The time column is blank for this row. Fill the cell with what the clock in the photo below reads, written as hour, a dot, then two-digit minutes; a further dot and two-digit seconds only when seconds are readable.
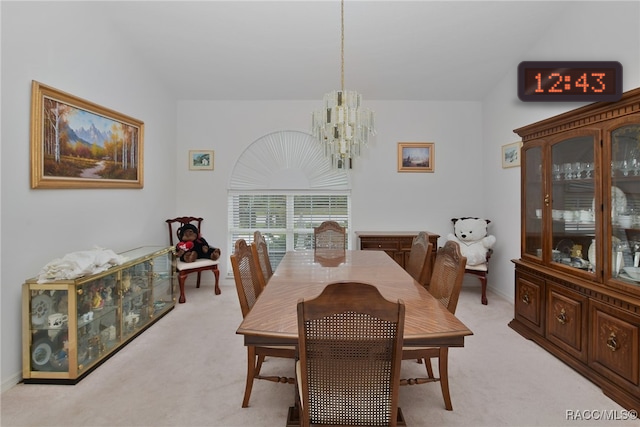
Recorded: 12.43
